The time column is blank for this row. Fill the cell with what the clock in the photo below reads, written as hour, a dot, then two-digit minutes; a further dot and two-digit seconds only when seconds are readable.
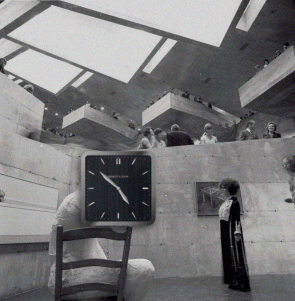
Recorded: 4.52
